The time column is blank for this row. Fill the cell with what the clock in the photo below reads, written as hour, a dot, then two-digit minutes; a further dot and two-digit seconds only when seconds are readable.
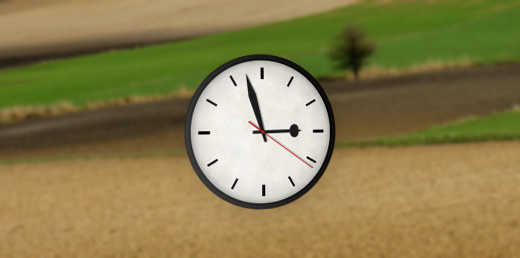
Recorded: 2.57.21
